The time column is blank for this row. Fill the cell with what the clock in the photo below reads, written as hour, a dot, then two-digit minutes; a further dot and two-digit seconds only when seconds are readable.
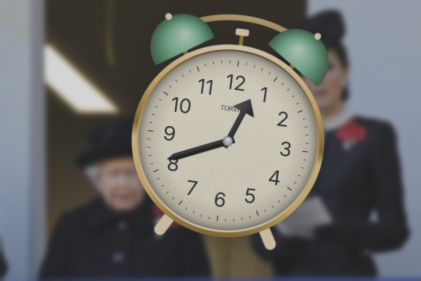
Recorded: 12.41
